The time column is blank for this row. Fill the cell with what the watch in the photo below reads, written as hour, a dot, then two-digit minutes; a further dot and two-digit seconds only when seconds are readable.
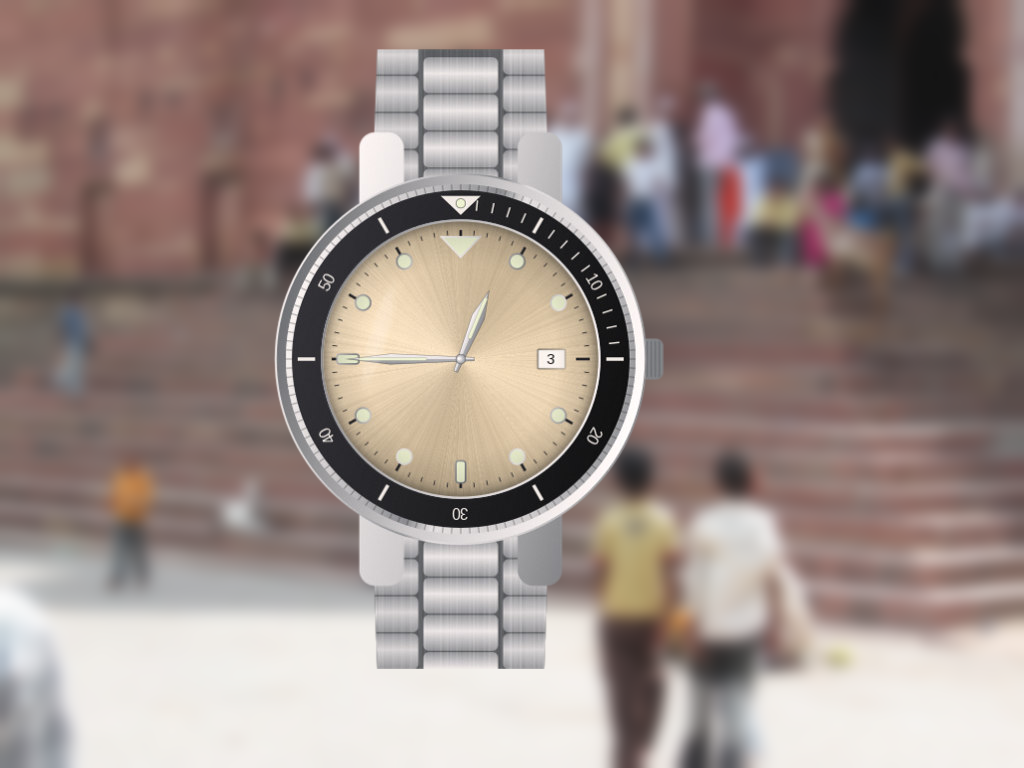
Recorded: 12.45
